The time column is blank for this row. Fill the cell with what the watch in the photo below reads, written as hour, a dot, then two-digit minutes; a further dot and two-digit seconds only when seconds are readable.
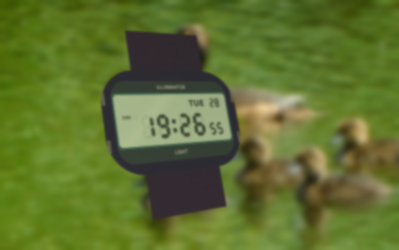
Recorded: 19.26.55
